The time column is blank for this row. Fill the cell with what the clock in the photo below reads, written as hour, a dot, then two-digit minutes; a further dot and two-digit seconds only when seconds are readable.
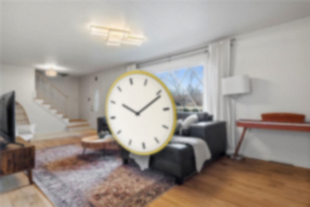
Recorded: 10.11
